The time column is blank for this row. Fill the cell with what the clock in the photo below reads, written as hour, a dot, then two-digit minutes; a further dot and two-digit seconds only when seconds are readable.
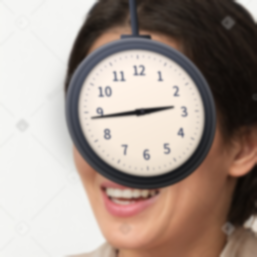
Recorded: 2.44
